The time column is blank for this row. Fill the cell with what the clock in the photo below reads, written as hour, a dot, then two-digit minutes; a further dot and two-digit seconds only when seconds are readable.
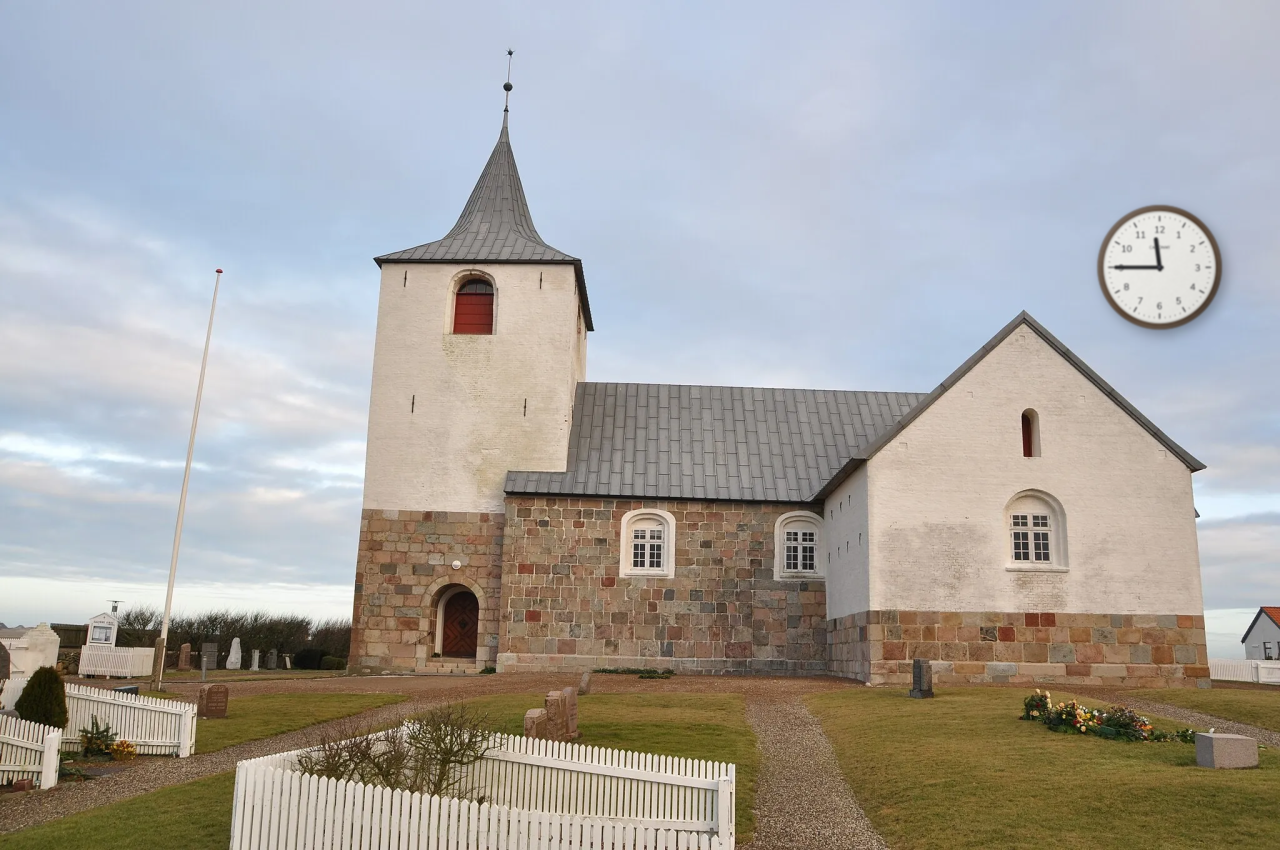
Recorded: 11.45
